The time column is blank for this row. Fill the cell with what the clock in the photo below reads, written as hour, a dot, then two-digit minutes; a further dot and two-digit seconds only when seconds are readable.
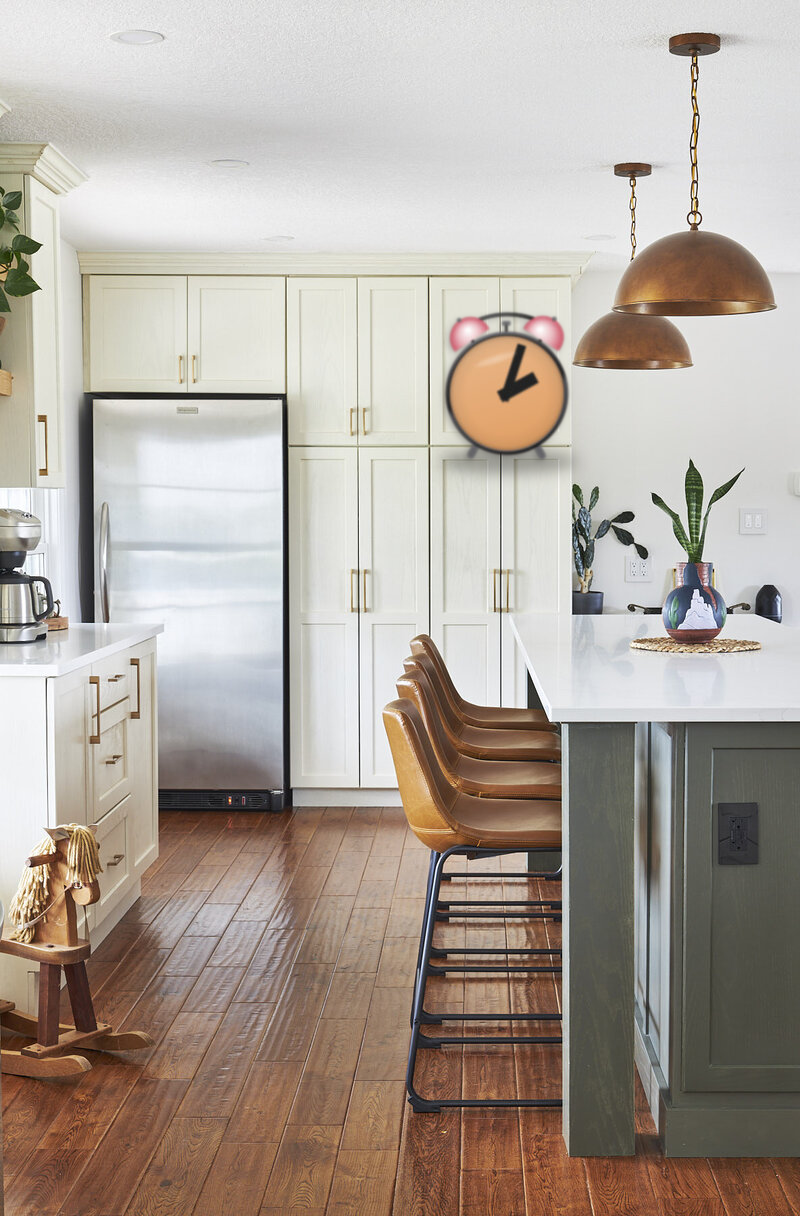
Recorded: 2.03
